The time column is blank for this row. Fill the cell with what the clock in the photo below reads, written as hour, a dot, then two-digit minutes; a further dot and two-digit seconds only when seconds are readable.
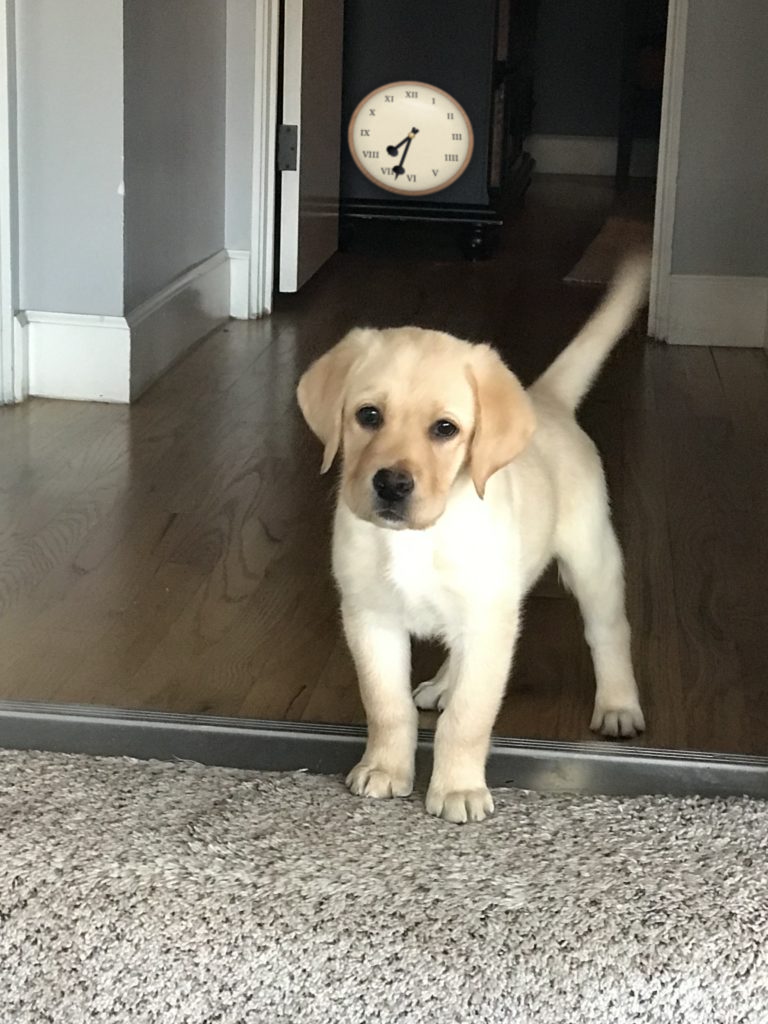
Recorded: 7.33
